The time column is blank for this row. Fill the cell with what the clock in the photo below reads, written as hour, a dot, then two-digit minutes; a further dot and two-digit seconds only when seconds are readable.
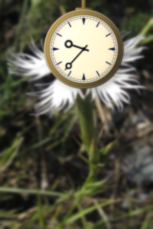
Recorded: 9.37
